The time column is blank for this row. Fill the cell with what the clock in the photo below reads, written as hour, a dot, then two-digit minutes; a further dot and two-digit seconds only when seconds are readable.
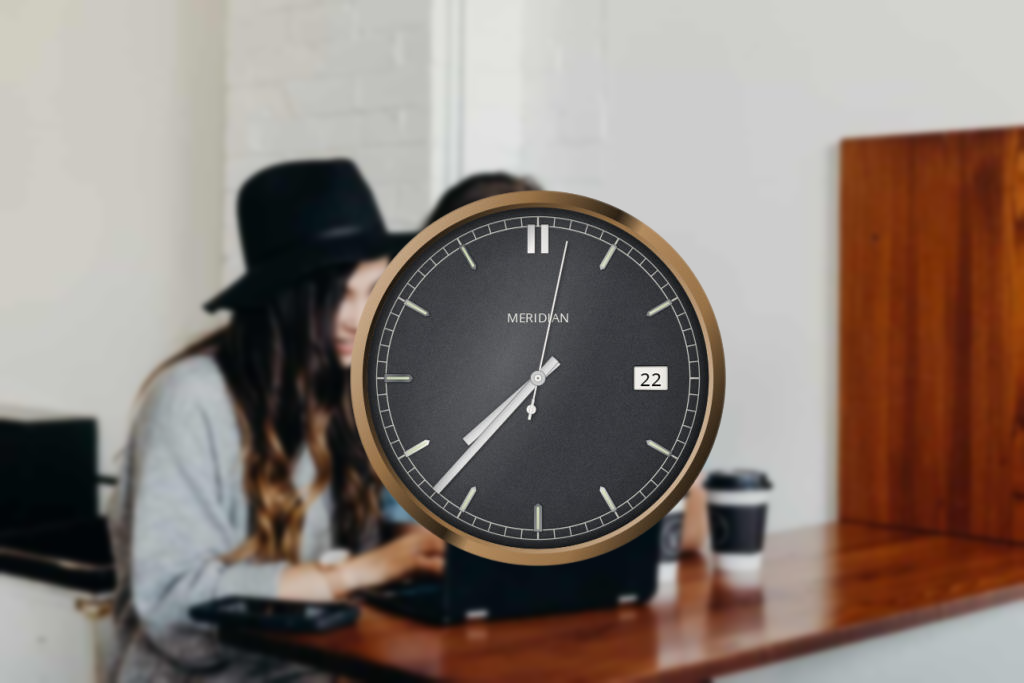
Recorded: 7.37.02
